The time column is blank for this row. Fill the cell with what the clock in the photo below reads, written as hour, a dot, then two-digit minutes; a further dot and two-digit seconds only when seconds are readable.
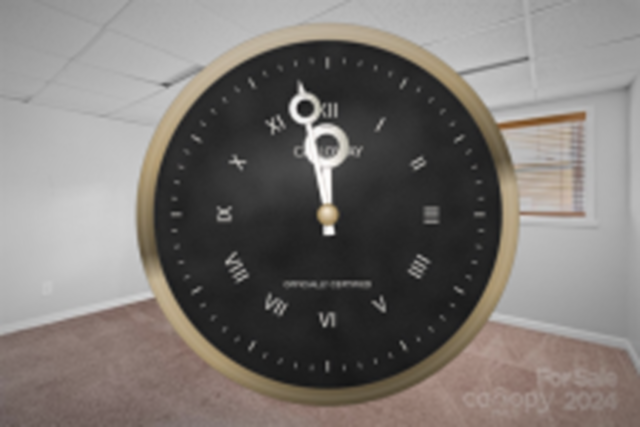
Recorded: 11.58
